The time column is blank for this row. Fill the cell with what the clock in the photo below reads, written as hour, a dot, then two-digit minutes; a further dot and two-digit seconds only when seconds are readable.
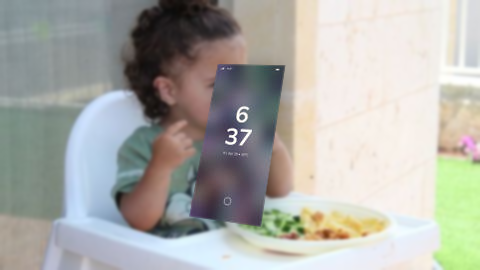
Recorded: 6.37
